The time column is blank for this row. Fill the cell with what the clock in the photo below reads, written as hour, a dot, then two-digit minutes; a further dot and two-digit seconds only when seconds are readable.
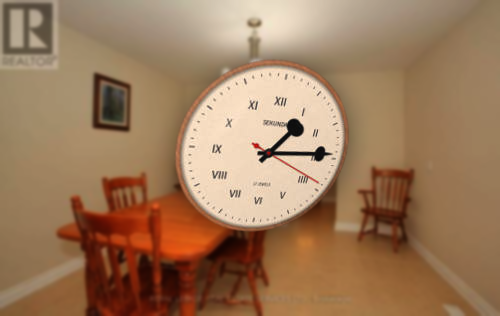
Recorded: 1.14.19
